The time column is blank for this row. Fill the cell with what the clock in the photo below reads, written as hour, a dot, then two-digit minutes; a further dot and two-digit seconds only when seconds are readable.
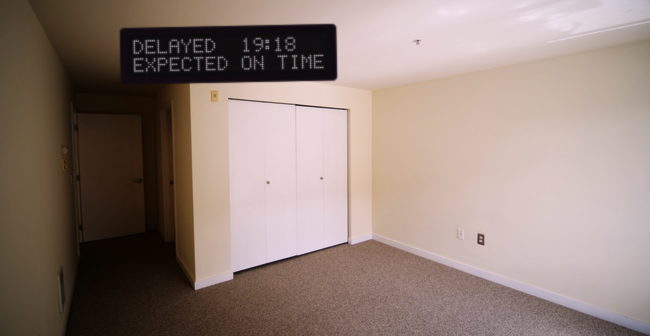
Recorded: 19.18
